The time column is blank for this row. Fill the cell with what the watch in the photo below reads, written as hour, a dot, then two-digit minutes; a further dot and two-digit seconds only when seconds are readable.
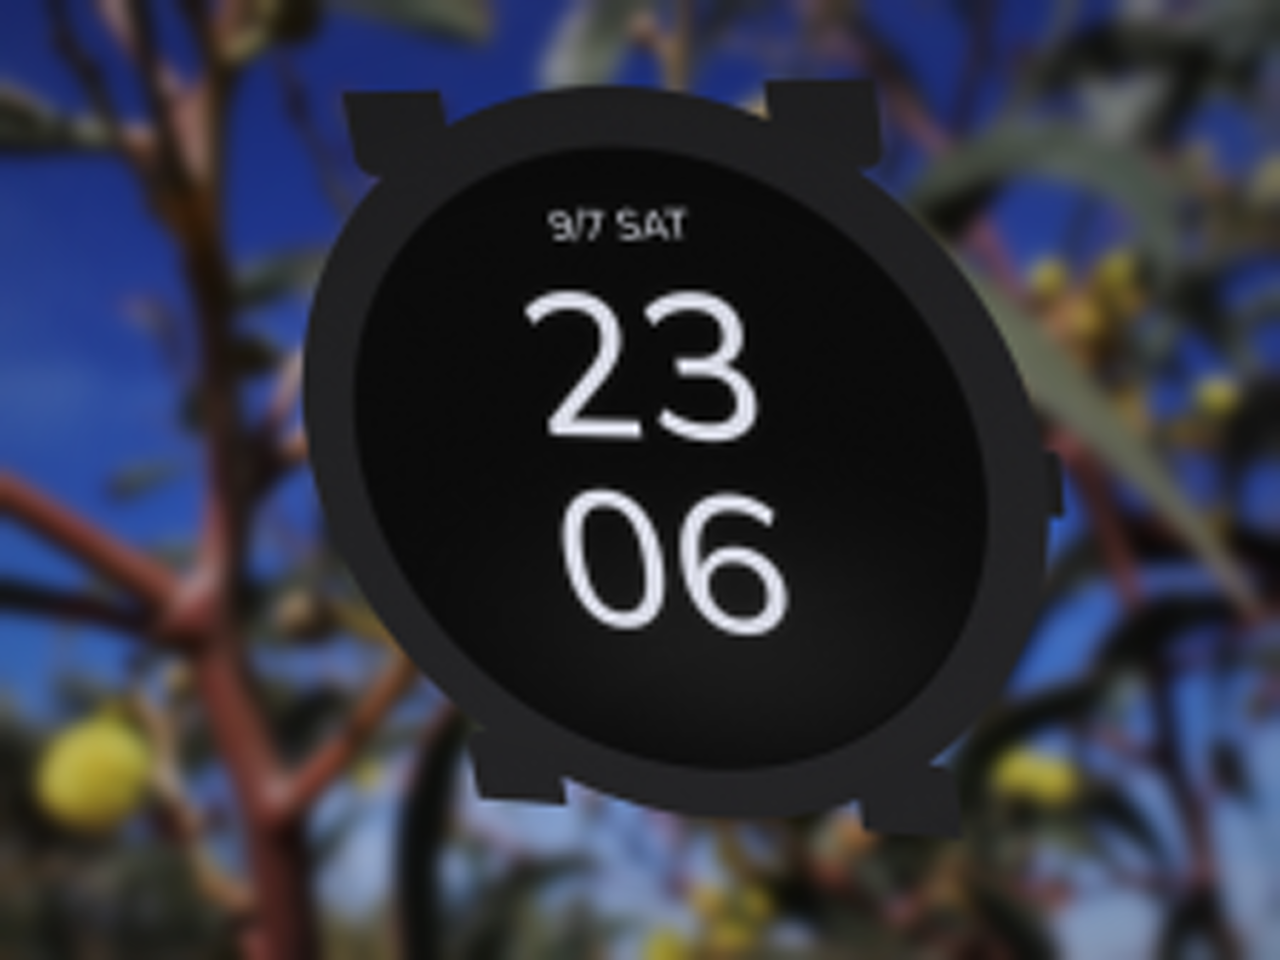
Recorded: 23.06
